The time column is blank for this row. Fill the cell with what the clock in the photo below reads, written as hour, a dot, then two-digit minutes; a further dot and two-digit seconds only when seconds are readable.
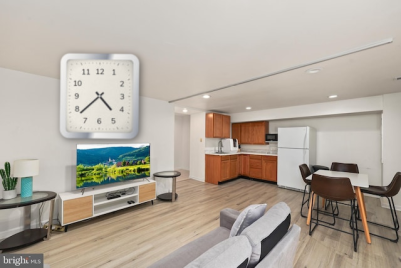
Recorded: 4.38
